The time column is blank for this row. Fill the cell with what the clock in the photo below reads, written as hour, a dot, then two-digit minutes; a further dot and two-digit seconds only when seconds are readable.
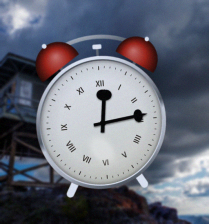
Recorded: 12.14
